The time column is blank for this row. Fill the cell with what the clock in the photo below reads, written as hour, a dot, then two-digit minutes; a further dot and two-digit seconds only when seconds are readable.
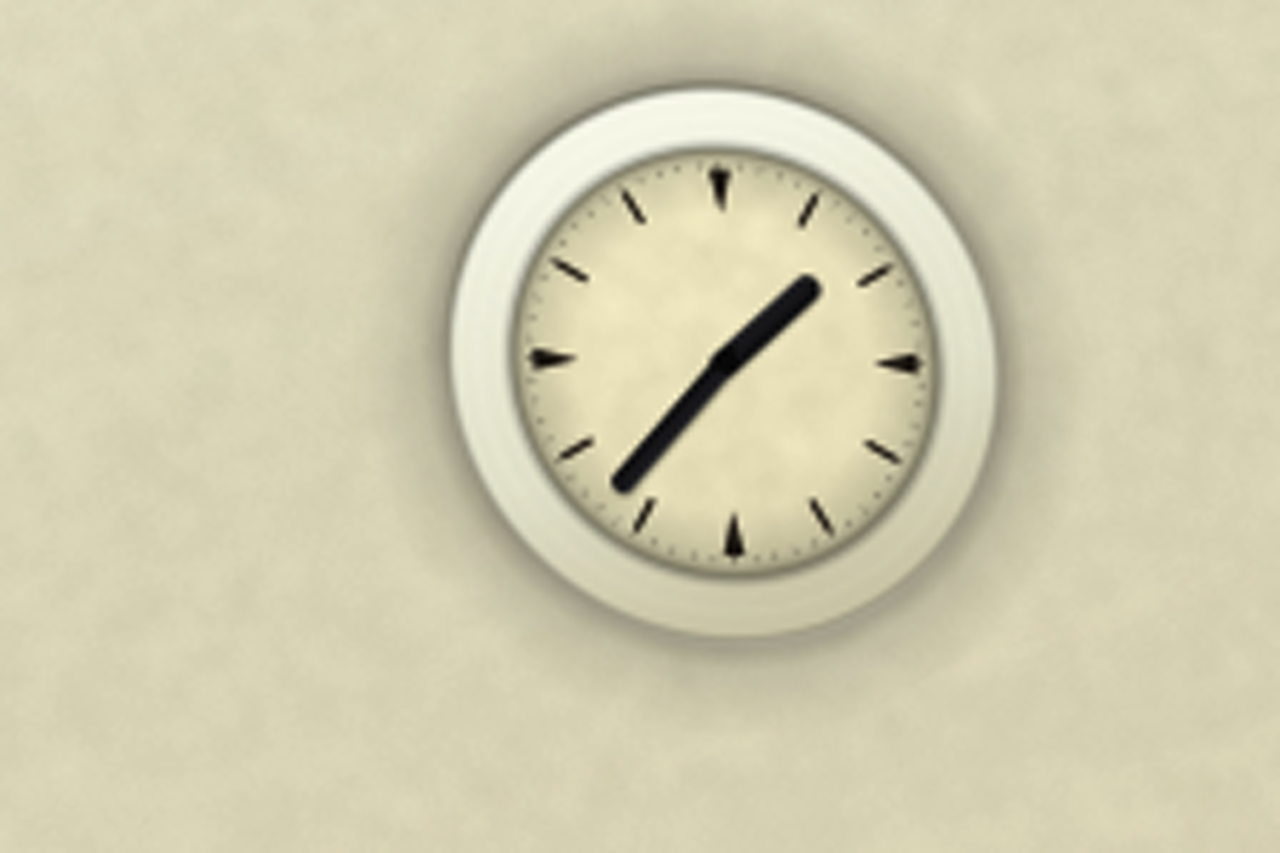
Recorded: 1.37
